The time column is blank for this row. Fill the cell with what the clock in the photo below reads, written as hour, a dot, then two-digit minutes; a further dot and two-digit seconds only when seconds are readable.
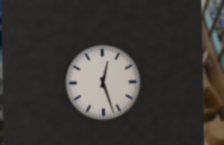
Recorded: 12.27
